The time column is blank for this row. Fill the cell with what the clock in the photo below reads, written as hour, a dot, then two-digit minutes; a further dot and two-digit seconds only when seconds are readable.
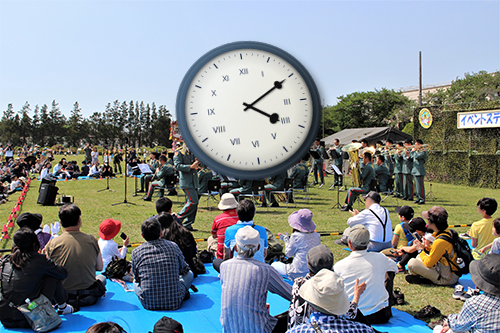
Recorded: 4.10
